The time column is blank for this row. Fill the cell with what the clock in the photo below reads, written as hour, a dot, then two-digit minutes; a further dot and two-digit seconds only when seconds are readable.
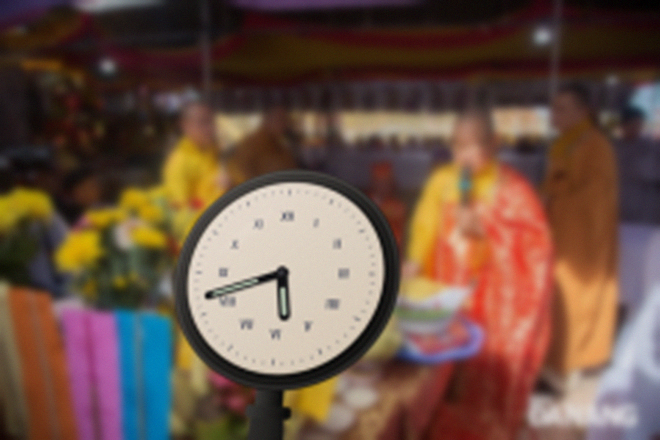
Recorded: 5.42
